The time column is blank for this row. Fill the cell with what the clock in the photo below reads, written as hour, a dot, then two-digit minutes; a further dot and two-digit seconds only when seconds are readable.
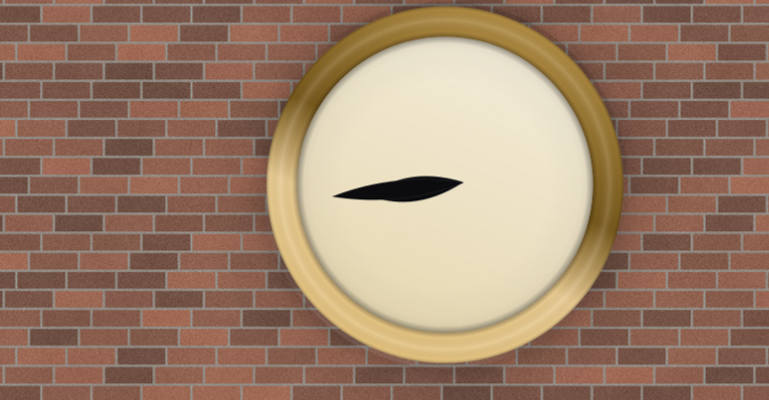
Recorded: 8.44
